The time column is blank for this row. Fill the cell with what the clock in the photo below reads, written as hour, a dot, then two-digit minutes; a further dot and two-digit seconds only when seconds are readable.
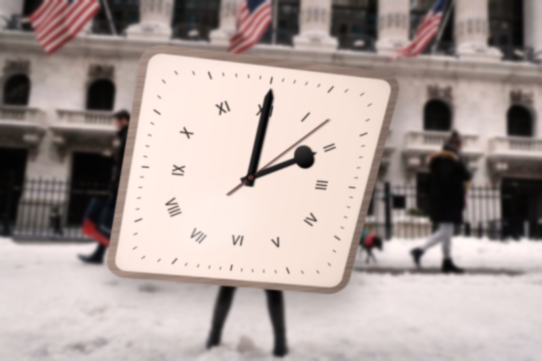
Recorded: 2.00.07
